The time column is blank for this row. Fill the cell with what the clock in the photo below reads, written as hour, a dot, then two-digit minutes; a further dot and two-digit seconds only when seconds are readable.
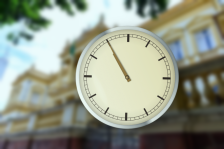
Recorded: 10.55
